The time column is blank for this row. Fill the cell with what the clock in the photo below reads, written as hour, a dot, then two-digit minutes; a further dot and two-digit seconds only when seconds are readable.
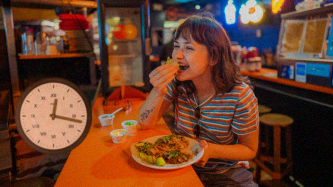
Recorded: 12.17
